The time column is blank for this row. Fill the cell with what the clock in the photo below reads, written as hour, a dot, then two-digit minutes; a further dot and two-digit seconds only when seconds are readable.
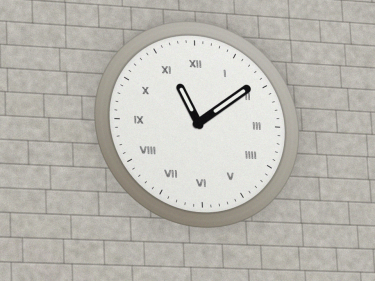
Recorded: 11.09
